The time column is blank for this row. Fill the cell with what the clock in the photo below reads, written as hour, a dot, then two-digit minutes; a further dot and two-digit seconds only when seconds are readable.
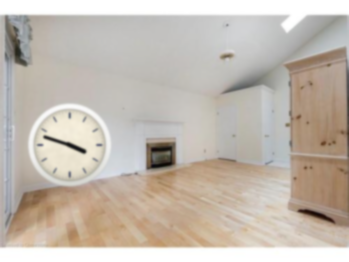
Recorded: 3.48
